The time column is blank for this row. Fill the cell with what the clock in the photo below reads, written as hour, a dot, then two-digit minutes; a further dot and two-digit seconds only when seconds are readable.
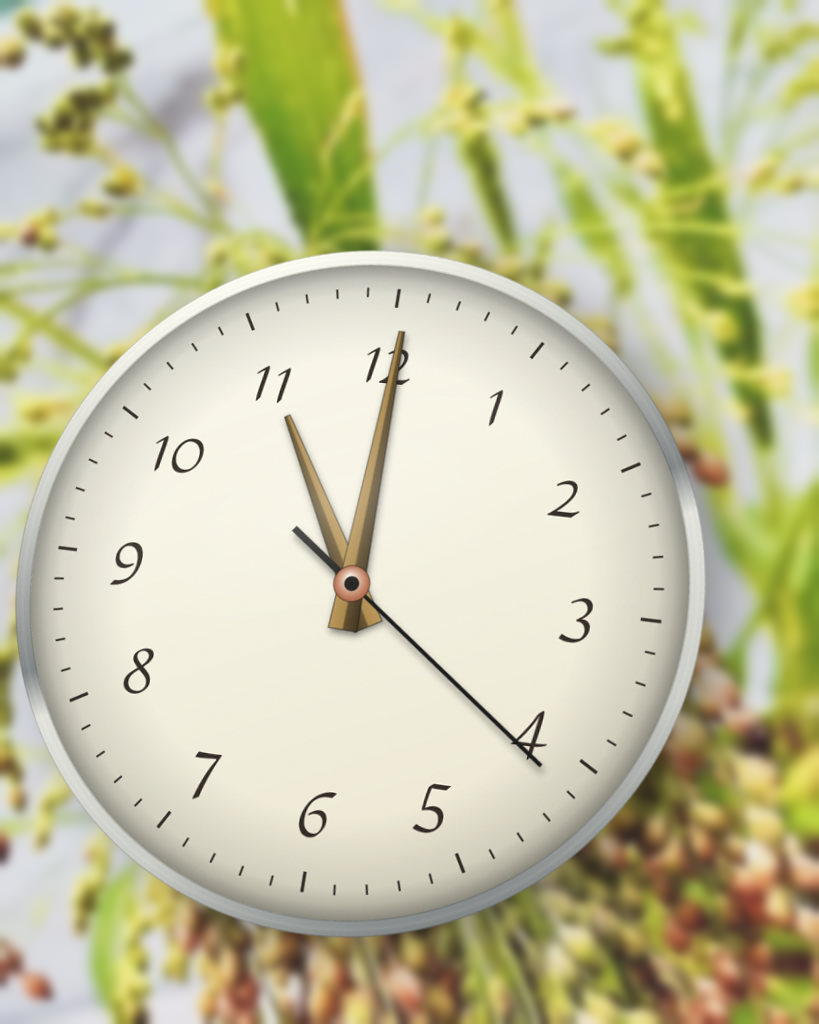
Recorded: 11.00.21
